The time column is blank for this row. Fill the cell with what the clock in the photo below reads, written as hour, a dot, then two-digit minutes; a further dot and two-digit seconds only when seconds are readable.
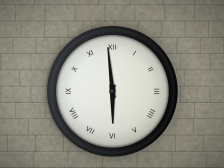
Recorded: 5.59
